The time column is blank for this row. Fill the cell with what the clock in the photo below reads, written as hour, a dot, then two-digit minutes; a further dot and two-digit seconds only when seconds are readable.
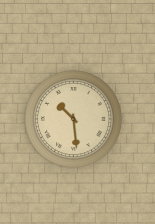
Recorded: 10.29
